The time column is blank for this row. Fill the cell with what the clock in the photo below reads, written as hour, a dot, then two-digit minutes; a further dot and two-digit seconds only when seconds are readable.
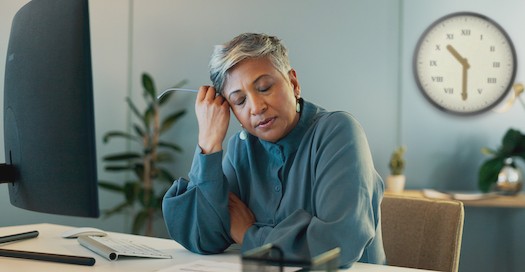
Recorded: 10.30
